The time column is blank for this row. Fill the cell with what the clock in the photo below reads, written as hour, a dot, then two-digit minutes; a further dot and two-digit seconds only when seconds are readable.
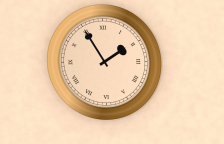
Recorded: 1.55
